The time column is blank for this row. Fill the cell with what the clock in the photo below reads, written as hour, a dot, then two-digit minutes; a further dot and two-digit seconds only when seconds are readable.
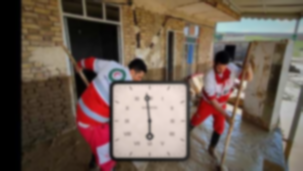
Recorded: 5.59
